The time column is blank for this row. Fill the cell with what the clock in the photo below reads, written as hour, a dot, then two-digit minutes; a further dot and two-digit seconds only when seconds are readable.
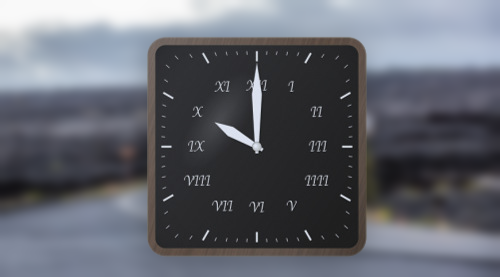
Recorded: 10.00
